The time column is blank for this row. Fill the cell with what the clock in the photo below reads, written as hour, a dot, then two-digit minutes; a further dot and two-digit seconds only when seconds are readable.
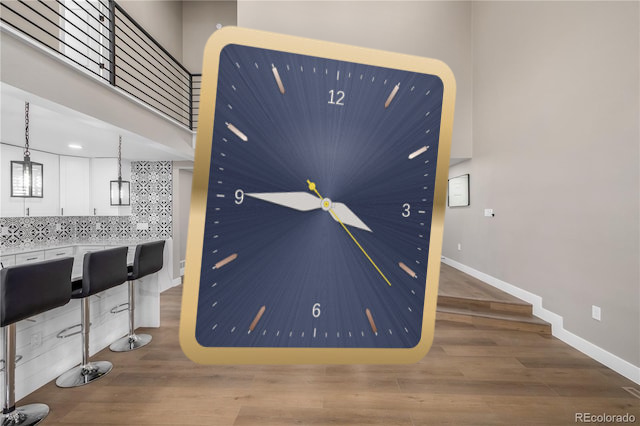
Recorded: 3.45.22
